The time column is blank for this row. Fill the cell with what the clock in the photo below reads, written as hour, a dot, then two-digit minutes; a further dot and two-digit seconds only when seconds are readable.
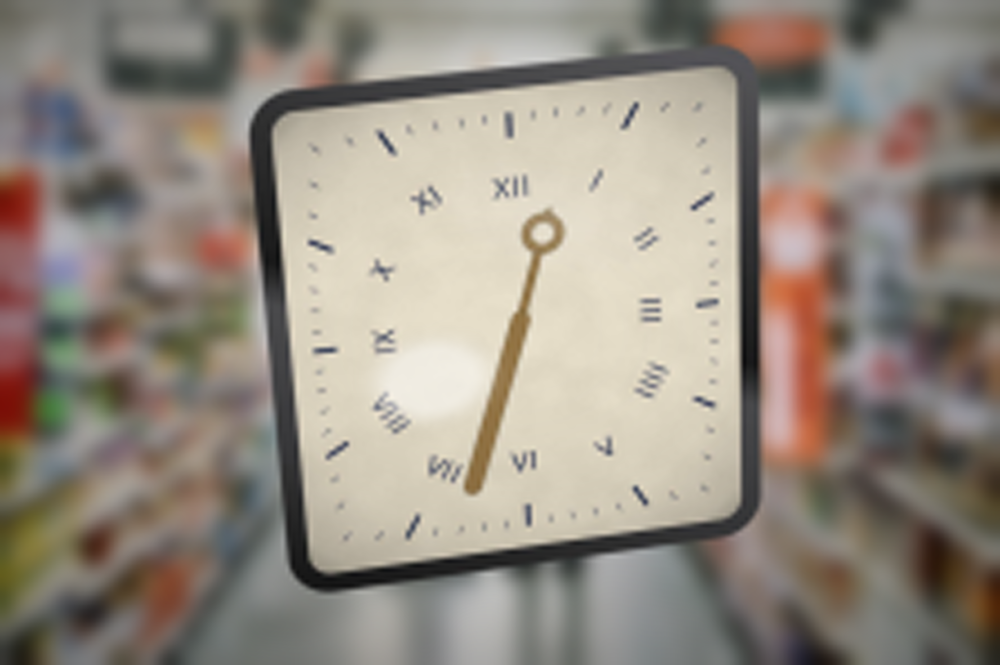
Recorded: 12.33
